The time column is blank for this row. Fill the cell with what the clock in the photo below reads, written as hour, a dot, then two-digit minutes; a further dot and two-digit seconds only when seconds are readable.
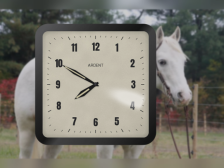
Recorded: 7.50
